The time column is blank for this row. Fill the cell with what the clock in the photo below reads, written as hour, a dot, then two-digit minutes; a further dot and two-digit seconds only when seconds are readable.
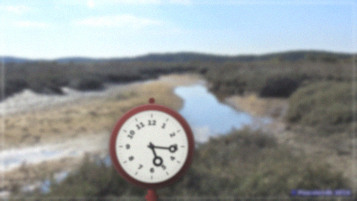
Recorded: 5.16
